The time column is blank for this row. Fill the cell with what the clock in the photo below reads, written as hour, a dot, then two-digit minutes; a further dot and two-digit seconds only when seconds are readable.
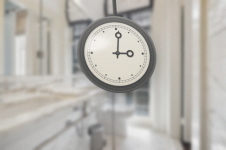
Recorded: 3.01
